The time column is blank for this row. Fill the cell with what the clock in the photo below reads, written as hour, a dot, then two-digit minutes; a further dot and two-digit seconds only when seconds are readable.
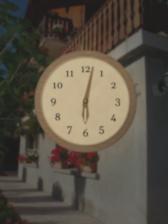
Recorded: 6.02
